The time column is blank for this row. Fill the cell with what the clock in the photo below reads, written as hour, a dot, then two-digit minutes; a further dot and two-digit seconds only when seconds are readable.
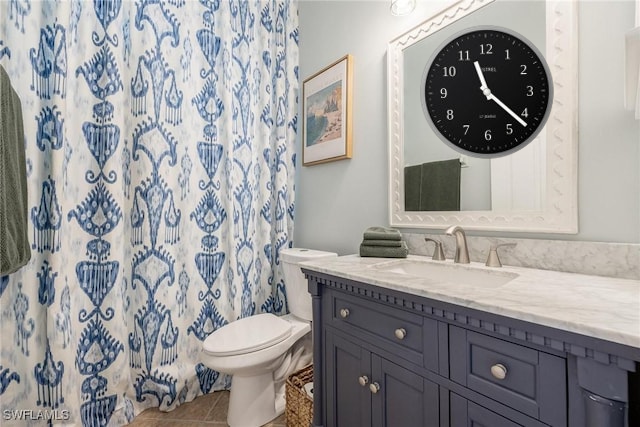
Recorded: 11.22
